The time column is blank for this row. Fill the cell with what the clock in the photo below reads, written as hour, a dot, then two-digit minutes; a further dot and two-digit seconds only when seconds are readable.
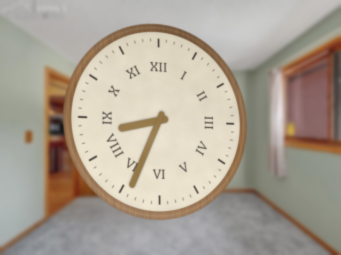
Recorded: 8.34
